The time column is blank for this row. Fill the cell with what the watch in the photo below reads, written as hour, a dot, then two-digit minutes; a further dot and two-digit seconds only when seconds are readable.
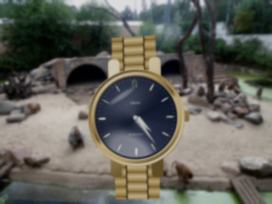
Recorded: 4.24
